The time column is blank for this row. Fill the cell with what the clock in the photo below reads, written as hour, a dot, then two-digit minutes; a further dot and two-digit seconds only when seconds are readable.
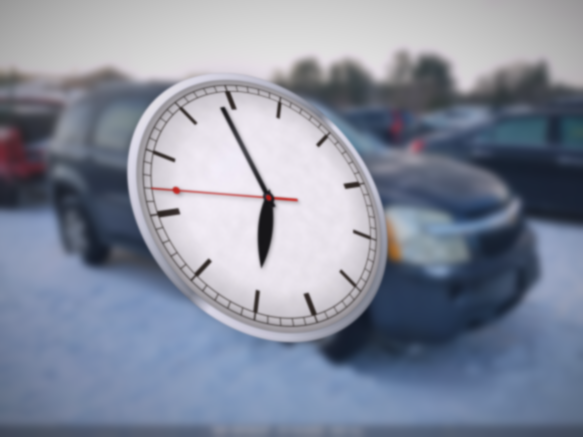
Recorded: 6.58.47
